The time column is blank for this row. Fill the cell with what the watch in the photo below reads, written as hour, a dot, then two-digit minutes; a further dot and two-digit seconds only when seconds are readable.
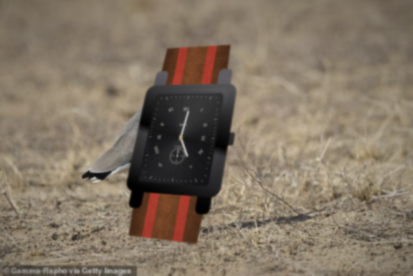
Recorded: 5.01
